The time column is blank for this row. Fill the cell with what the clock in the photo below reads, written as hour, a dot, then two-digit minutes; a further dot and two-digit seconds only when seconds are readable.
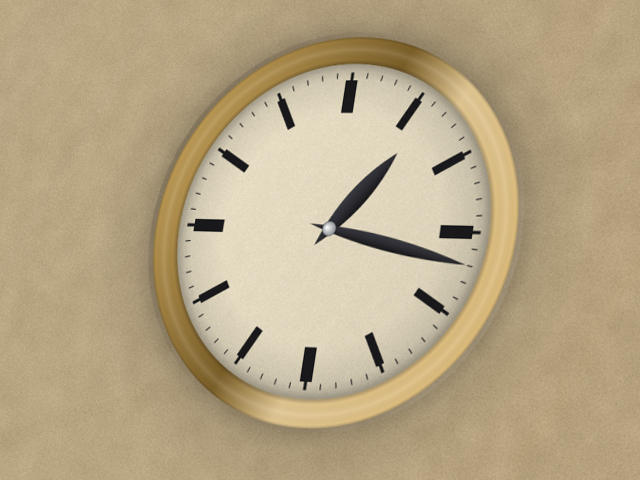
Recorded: 1.17
